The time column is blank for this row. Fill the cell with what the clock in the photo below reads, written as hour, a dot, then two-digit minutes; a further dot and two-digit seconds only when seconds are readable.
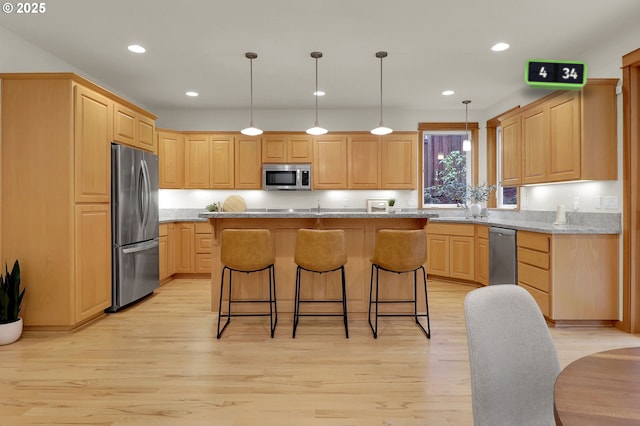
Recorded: 4.34
